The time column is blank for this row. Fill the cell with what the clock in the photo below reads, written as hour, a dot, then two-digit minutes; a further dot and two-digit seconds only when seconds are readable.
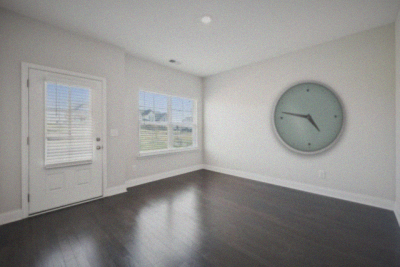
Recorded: 4.47
